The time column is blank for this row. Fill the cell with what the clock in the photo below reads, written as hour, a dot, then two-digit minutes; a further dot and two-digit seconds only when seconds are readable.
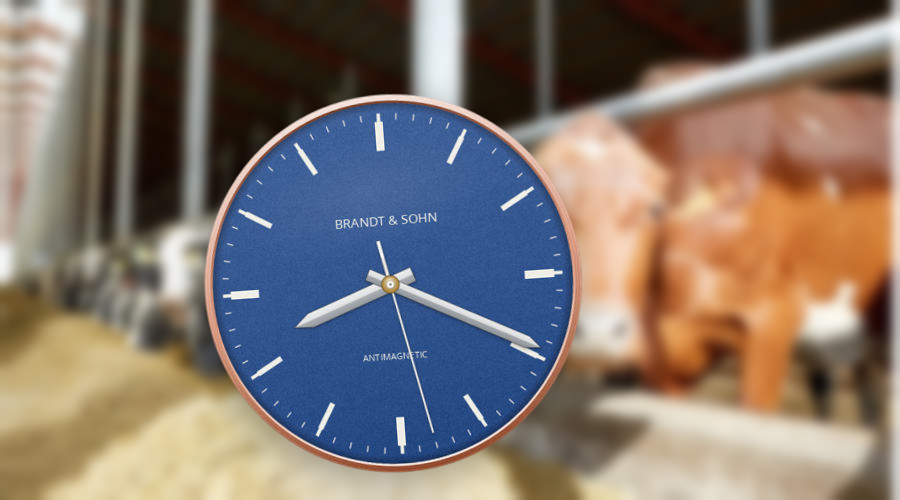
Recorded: 8.19.28
